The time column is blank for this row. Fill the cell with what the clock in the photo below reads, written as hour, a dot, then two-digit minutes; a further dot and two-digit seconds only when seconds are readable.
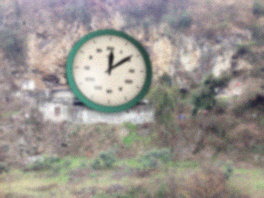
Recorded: 12.09
